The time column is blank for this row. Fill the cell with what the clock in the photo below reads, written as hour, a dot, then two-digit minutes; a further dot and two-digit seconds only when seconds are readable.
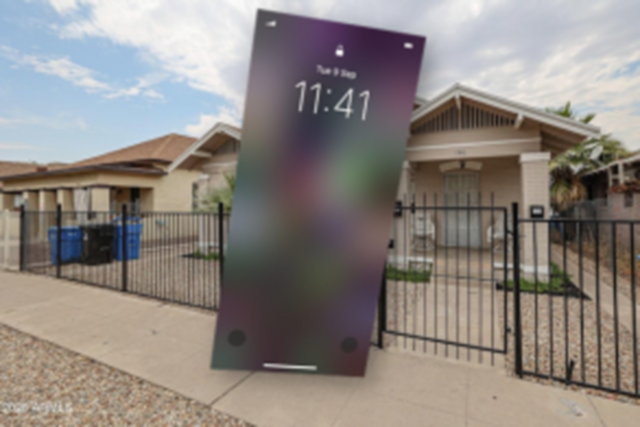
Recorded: 11.41
